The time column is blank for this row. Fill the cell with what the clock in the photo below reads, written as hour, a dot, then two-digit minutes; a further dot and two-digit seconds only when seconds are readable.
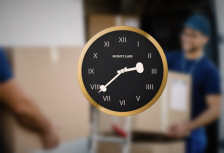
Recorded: 2.38
